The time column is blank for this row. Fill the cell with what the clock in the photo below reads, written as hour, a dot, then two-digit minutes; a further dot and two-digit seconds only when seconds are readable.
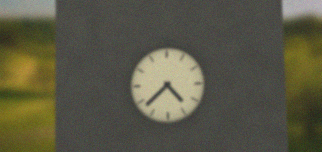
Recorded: 4.38
